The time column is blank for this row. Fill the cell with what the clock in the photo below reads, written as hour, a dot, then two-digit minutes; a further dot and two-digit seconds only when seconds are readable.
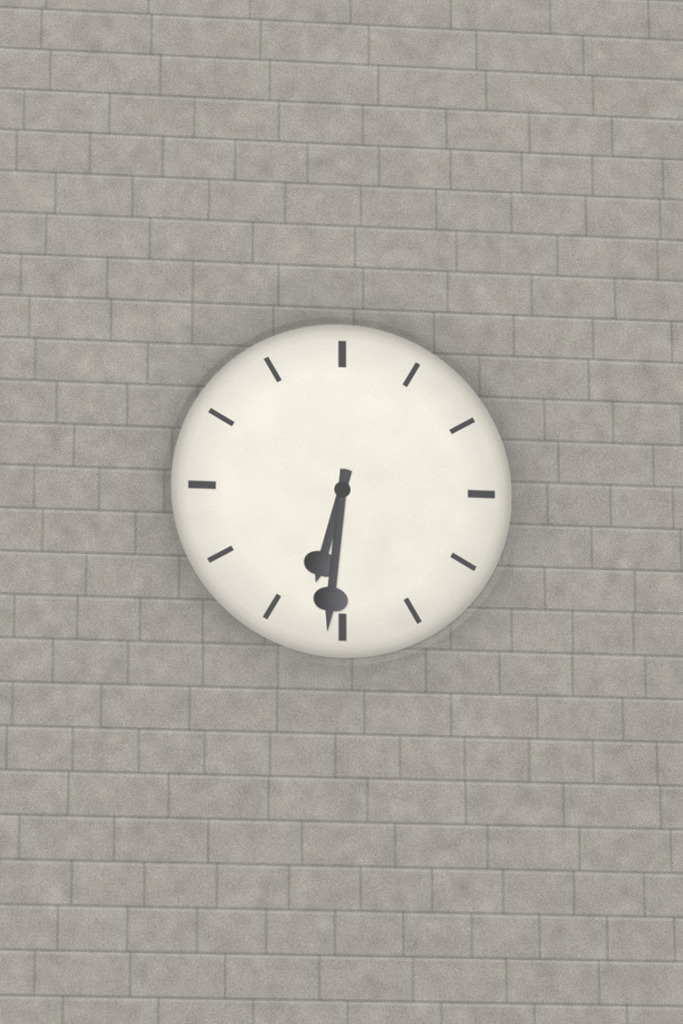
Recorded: 6.31
